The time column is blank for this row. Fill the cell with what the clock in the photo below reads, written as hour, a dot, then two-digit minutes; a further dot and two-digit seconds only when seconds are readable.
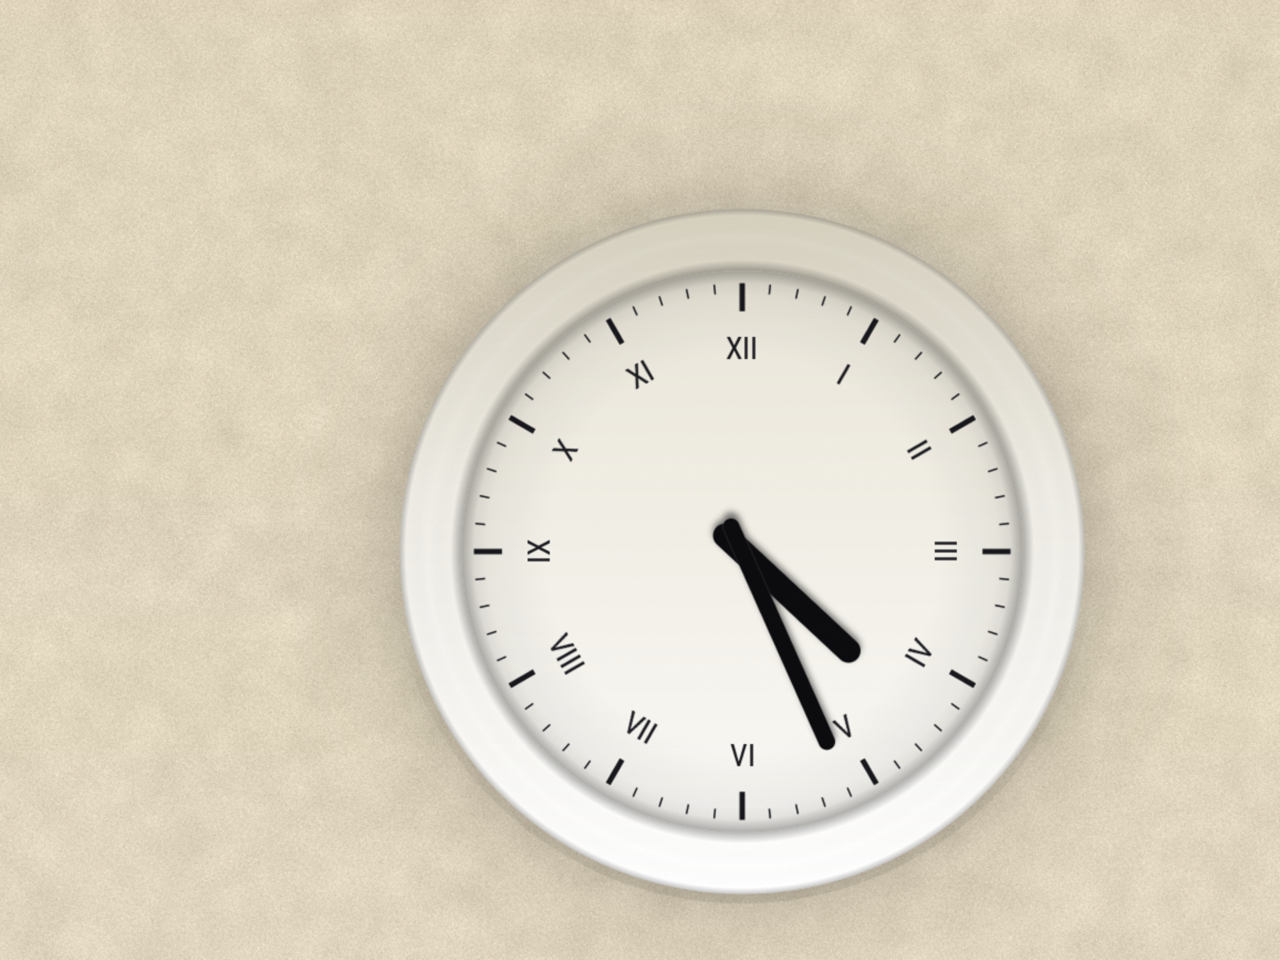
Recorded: 4.26
